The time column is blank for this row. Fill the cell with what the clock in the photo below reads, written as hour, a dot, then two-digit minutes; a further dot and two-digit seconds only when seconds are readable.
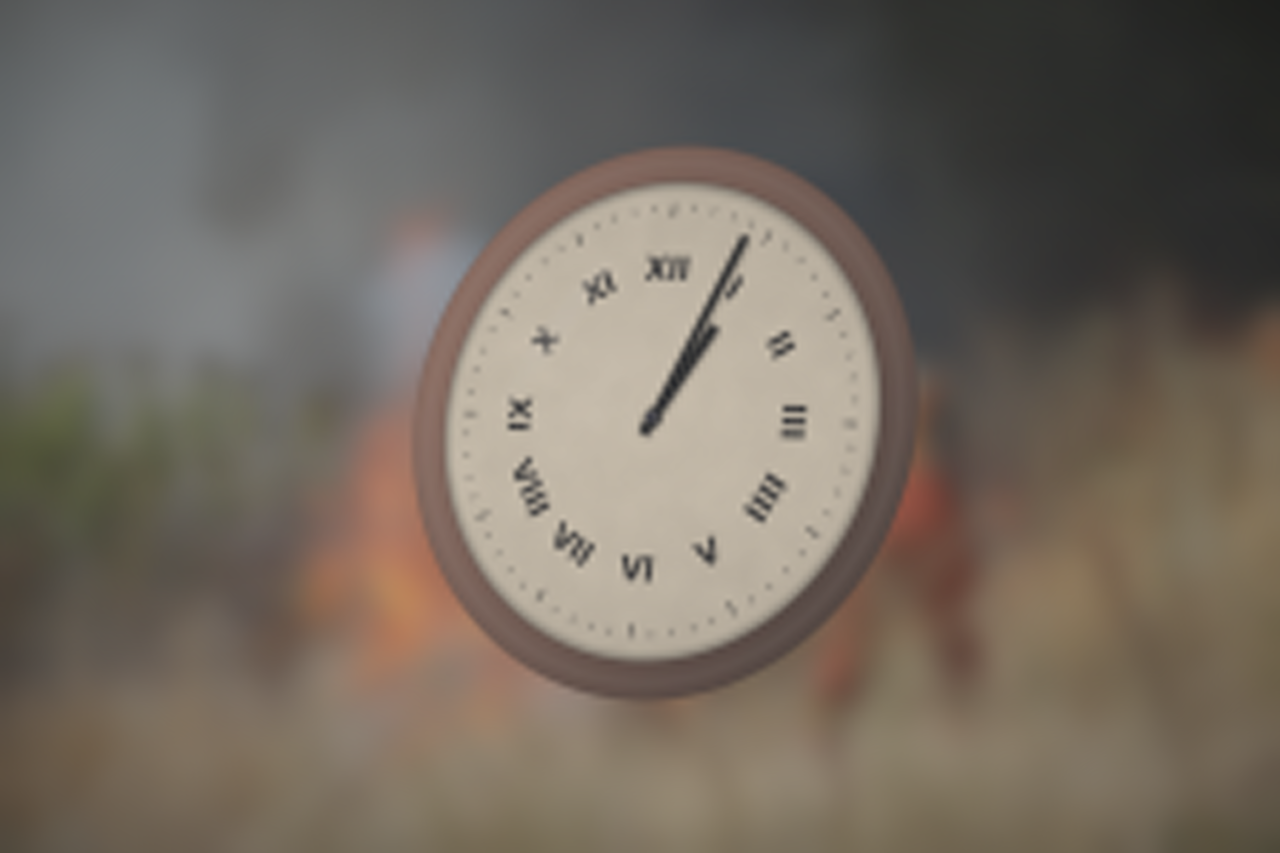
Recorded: 1.04
